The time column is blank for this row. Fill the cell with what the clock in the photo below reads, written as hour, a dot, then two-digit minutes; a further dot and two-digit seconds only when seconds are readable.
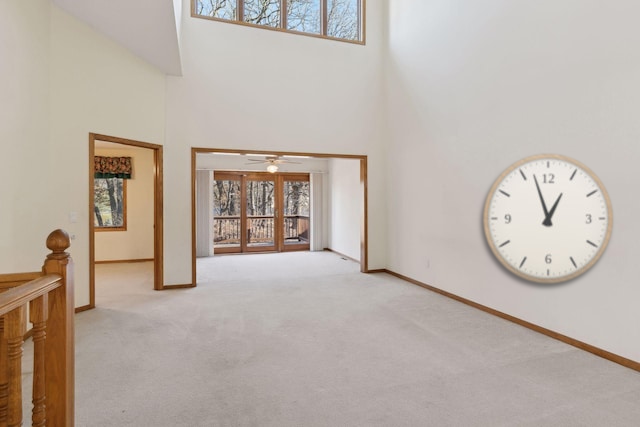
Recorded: 12.57
